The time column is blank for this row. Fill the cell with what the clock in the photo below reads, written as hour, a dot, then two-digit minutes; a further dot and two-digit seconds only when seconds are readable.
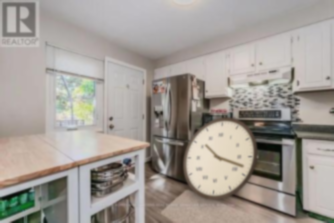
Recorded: 10.18
